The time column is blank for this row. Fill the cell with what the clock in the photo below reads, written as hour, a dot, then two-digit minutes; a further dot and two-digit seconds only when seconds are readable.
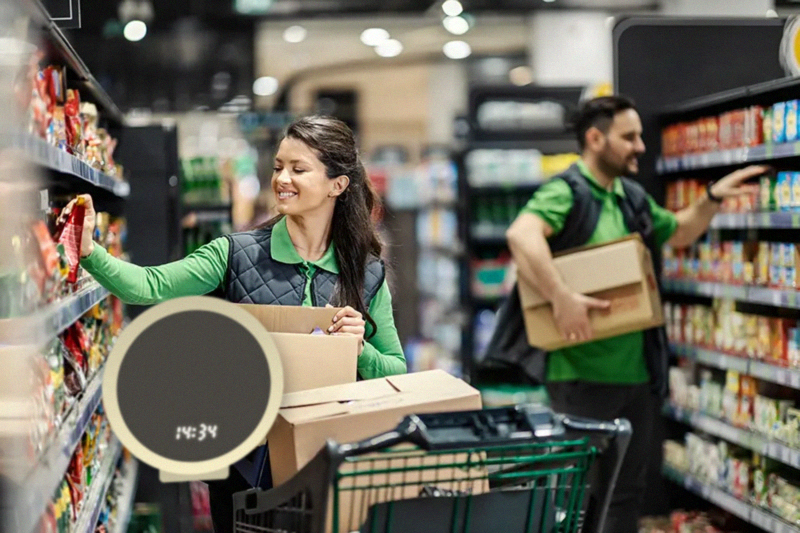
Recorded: 14.34
